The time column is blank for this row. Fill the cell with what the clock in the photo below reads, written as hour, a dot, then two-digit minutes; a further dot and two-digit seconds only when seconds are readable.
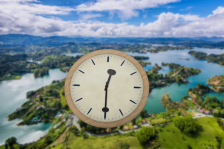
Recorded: 12.30
